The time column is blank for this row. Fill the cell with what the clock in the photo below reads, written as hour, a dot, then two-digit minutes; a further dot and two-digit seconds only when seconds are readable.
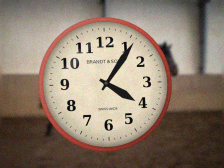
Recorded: 4.06
